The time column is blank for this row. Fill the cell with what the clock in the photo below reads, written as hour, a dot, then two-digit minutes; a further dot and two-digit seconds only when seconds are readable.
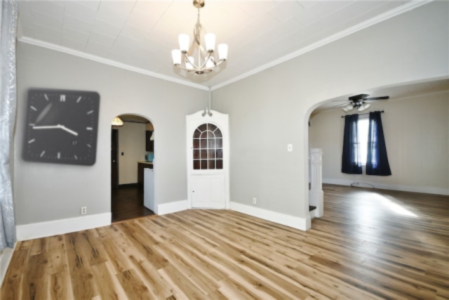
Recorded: 3.44
